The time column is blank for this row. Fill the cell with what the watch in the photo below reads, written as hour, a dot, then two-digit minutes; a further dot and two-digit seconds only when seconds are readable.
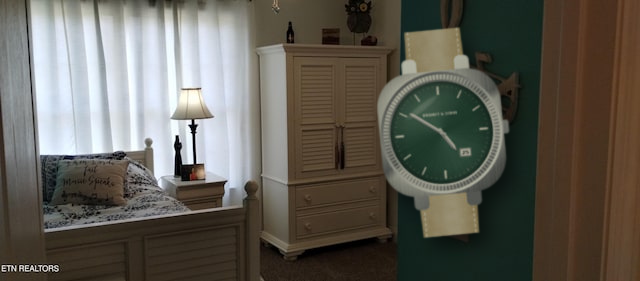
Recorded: 4.51
